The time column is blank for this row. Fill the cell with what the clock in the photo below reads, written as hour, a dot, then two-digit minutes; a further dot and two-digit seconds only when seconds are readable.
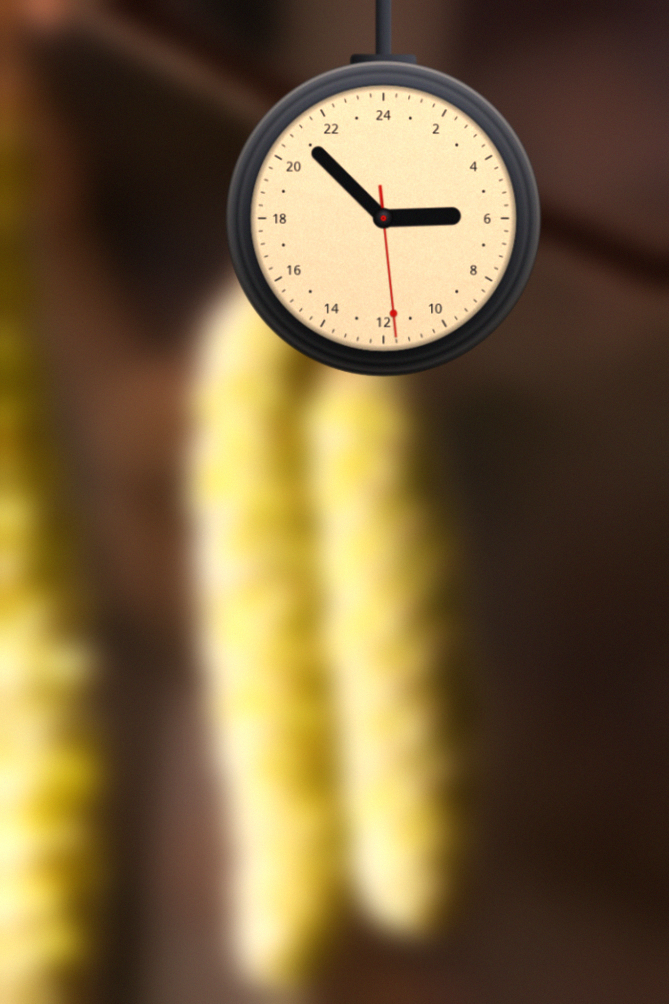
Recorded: 5.52.29
